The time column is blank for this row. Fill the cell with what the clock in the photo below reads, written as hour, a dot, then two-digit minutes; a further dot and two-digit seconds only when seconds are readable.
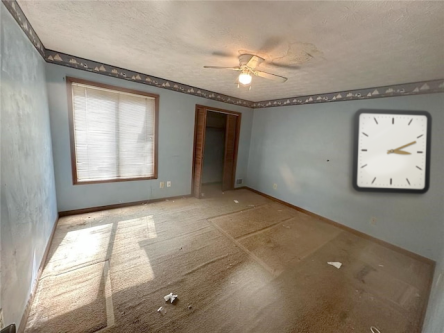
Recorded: 3.11
